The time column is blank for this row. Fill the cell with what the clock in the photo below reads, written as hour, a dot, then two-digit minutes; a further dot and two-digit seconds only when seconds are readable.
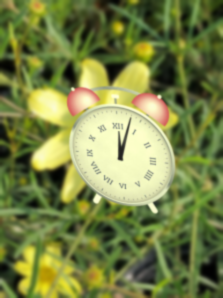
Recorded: 12.03
